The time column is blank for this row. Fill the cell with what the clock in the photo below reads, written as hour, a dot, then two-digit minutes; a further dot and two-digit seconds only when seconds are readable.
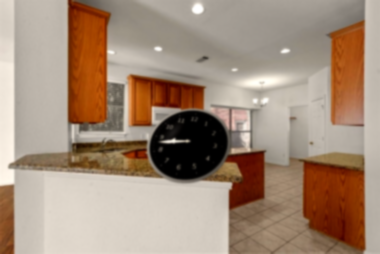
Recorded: 8.43
